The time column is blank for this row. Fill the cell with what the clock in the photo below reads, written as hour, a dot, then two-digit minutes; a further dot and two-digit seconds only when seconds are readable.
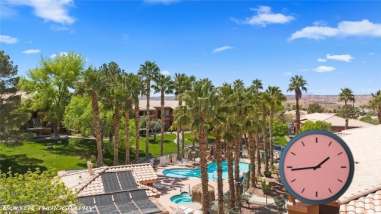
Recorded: 1.44
